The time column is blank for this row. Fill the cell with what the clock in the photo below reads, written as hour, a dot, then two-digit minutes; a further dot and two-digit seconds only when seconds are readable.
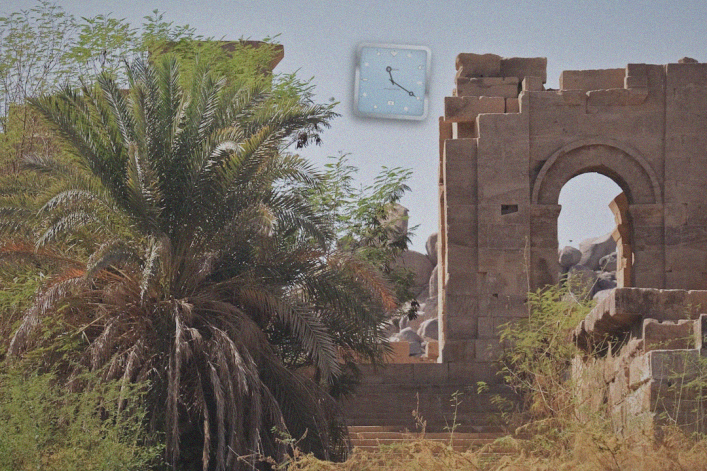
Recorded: 11.20
